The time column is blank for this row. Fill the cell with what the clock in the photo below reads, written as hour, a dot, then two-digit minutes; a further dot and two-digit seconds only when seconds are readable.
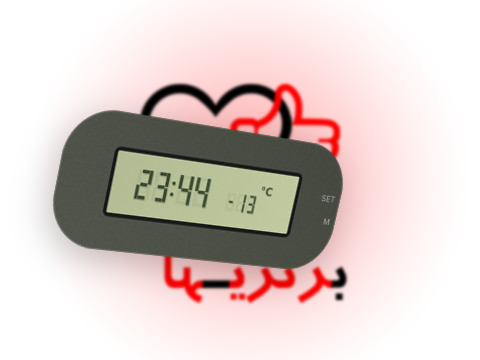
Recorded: 23.44
